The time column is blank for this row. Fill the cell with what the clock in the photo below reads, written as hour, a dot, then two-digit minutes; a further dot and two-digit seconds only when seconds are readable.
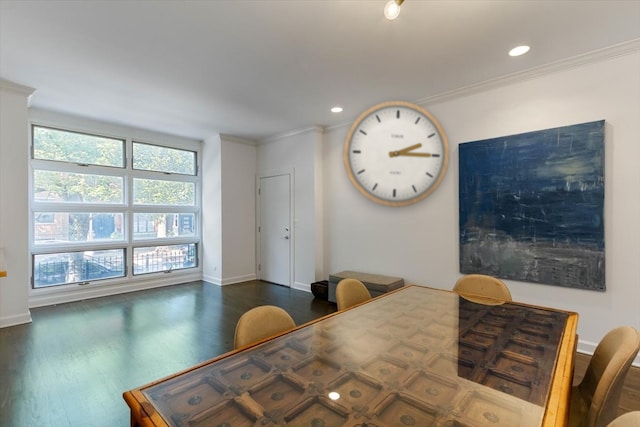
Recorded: 2.15
